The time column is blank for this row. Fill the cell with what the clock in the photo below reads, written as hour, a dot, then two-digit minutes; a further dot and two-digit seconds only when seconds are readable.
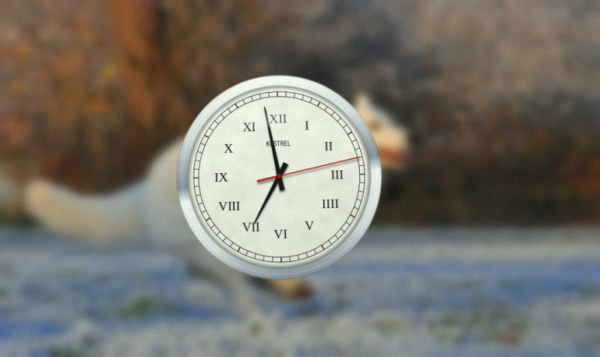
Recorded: 6.58.13
